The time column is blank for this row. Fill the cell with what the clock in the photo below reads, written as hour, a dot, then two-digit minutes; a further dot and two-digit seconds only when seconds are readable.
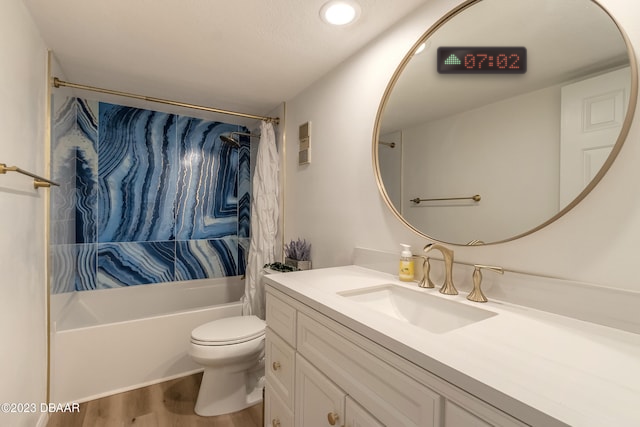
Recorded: 7.02
